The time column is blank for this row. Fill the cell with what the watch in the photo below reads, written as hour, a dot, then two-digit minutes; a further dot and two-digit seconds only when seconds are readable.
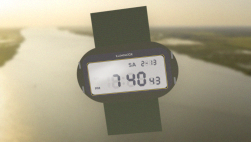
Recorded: 7.40.43
